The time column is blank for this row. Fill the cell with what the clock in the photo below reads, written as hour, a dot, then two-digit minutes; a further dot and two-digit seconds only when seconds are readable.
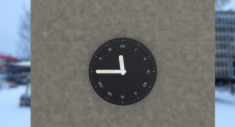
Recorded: 11.45
